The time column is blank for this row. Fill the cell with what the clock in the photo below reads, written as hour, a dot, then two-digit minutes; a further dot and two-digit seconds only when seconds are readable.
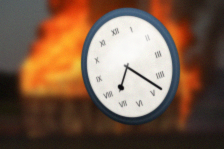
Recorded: 7.23
